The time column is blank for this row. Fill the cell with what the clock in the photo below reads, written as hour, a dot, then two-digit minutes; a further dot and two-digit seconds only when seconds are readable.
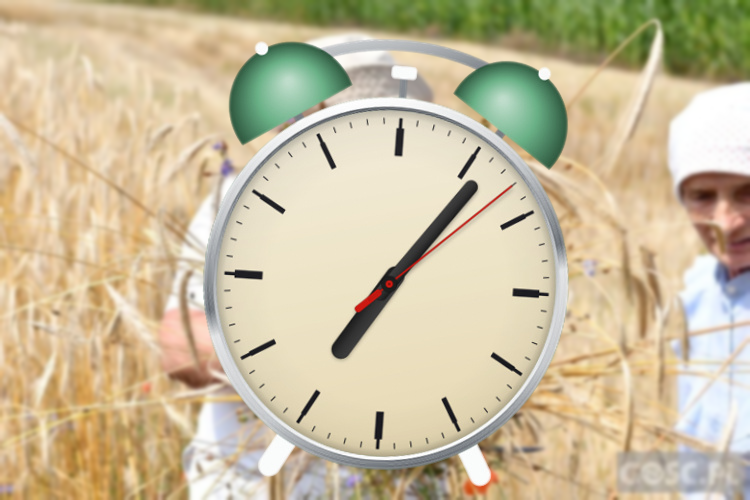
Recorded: 7.06.08
